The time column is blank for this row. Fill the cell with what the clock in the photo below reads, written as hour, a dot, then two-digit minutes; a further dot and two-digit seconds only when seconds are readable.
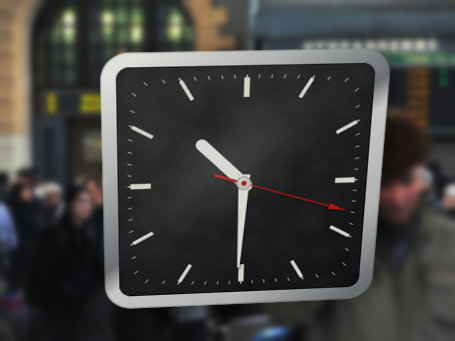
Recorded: 10.30.18
